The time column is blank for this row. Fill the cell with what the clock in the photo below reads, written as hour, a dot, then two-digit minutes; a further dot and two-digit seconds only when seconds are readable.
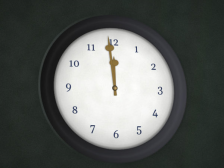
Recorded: 11.59
